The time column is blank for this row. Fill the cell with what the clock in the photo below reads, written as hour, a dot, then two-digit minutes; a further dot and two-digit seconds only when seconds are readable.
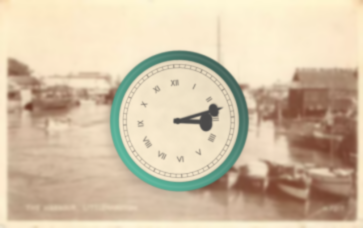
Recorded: 3.13
